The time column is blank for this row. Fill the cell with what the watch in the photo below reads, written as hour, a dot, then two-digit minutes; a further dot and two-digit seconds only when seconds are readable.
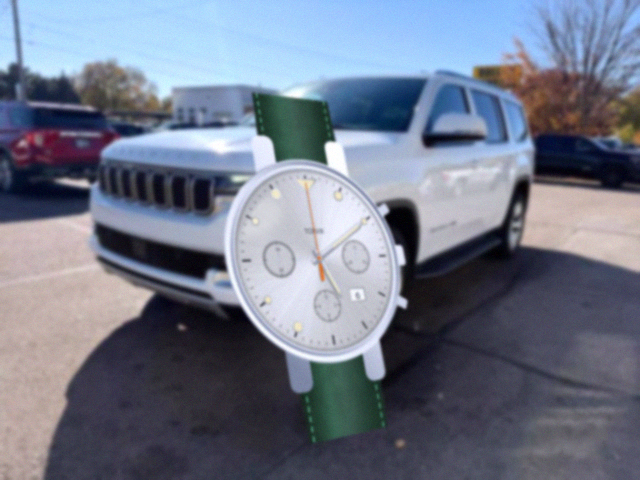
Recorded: 5.10
